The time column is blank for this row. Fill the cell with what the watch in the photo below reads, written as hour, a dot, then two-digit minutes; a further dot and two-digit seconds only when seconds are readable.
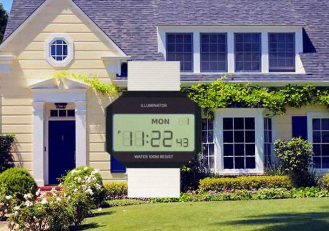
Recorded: 11.22.43
